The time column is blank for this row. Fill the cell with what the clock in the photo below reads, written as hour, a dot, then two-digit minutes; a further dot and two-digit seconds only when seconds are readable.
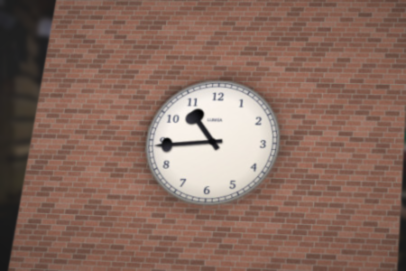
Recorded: 10.44
